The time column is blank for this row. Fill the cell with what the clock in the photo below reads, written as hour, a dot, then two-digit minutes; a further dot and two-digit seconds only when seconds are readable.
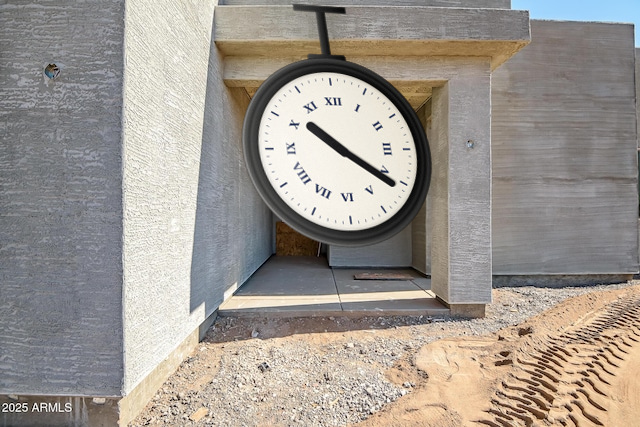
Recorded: 10.21
